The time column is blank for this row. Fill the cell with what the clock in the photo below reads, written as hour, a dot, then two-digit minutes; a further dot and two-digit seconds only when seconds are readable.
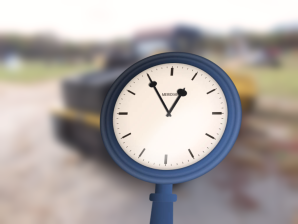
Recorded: 12.55
